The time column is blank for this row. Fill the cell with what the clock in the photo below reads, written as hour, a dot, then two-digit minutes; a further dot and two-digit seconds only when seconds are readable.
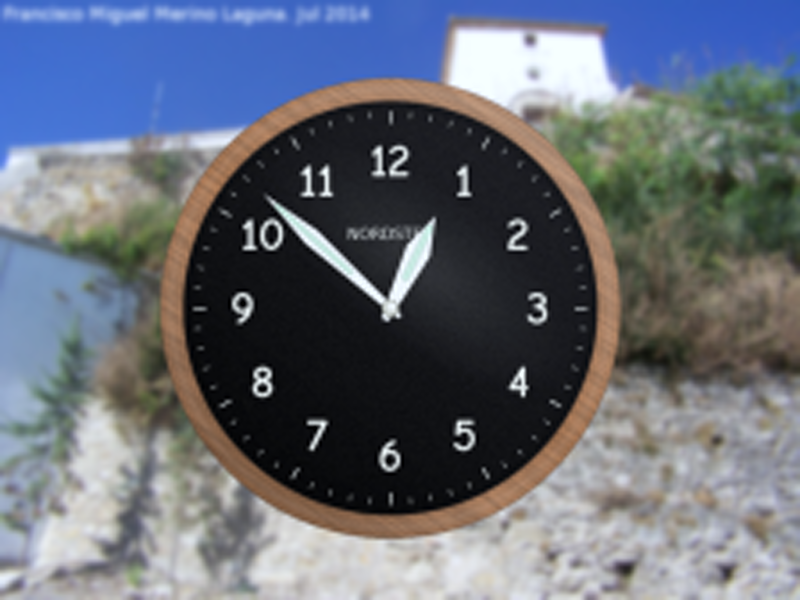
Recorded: 12.52
